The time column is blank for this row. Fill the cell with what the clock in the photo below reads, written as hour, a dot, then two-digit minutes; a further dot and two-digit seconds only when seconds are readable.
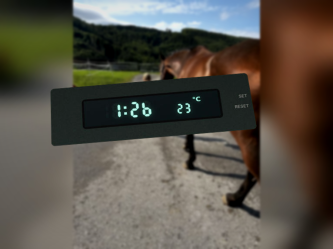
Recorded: 1.26
